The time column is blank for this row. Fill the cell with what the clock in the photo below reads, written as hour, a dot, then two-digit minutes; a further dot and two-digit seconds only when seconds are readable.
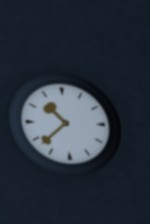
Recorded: 10.38
